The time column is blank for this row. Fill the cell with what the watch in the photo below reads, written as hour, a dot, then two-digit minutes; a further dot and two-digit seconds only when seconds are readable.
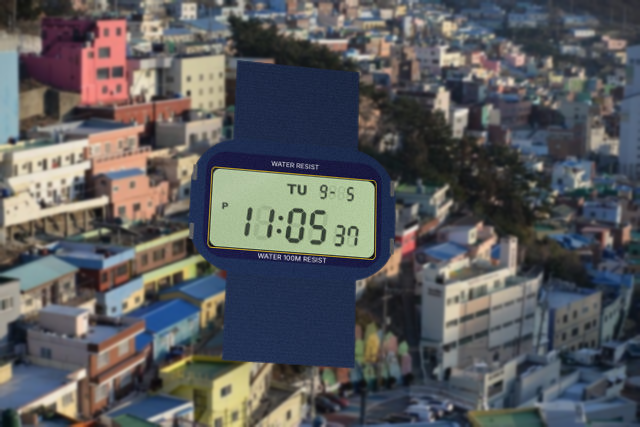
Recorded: 11.05.37
